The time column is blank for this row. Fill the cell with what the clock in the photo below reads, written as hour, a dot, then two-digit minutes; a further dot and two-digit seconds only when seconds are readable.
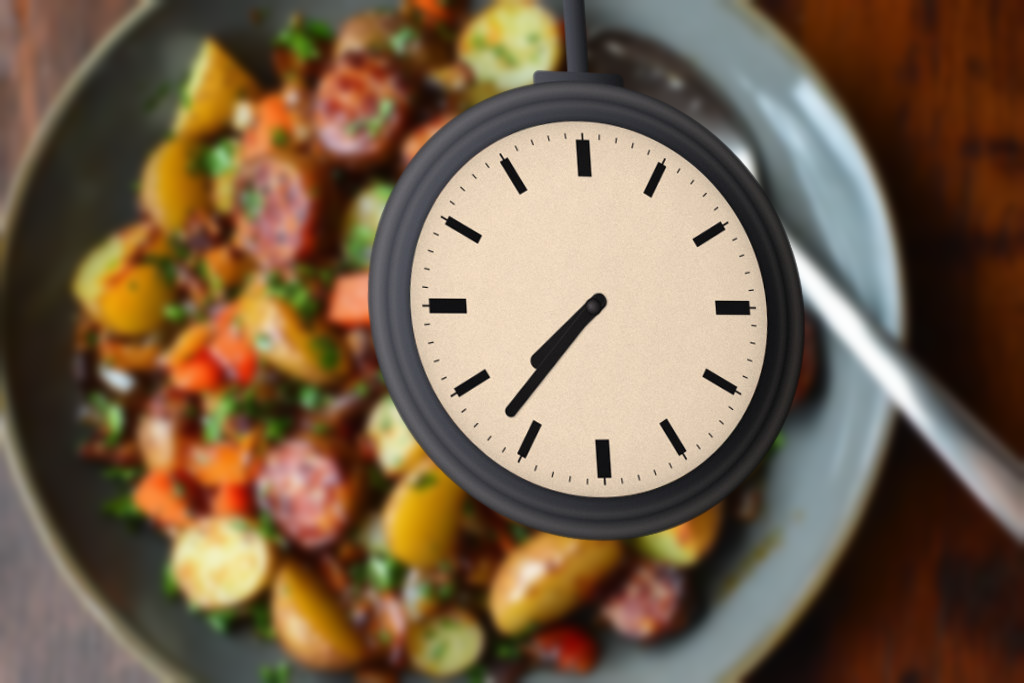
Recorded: 7.37
